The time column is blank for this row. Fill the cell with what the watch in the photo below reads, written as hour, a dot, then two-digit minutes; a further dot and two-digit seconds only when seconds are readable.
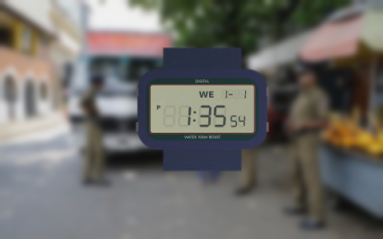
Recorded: 1.35.54
